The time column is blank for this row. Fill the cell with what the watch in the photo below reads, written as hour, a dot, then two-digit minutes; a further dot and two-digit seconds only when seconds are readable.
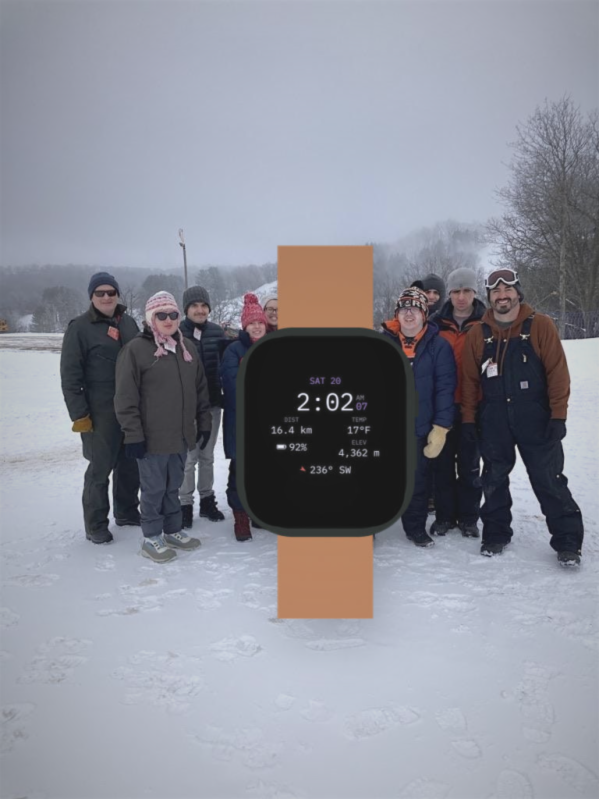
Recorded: 2.02.07
